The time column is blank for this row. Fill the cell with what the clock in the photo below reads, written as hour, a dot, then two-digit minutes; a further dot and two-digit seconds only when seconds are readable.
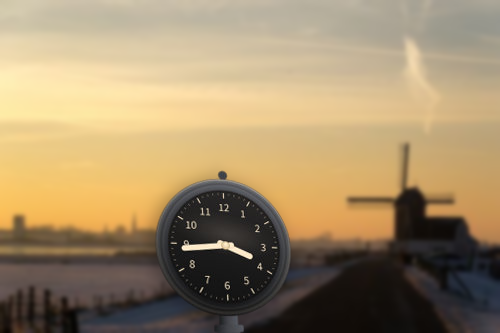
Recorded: 3.44
